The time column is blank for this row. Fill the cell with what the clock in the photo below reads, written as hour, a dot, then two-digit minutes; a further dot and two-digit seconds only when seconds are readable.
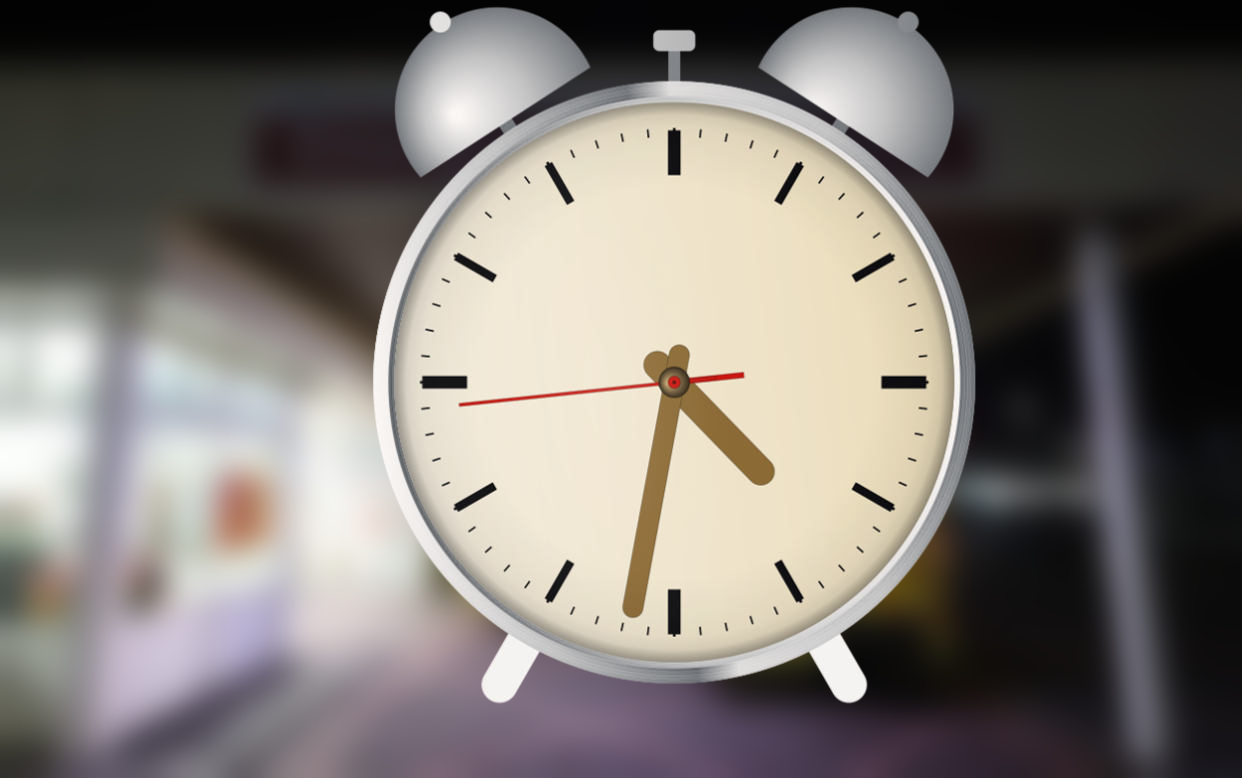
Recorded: 4.31.44
